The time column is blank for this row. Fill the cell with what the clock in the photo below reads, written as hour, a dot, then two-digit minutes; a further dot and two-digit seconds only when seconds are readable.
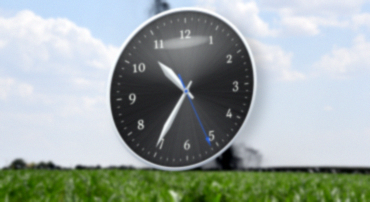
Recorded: 10.35.26
